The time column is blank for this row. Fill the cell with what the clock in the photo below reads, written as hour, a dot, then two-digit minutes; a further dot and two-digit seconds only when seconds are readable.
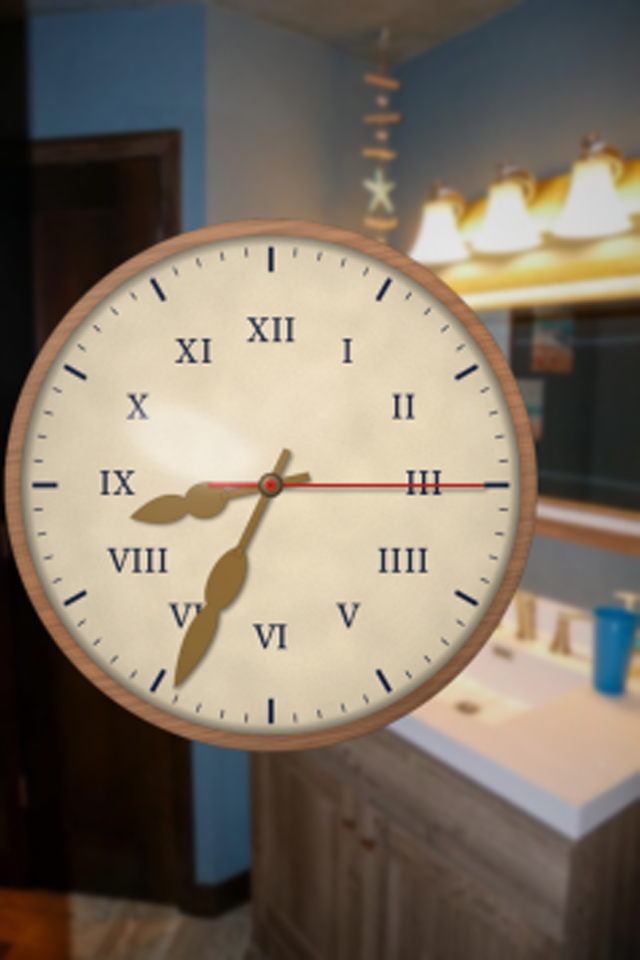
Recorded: 8.34.15
